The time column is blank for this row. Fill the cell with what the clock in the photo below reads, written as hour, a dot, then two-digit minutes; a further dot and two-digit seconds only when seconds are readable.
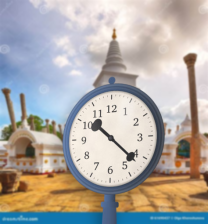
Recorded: 10.22
